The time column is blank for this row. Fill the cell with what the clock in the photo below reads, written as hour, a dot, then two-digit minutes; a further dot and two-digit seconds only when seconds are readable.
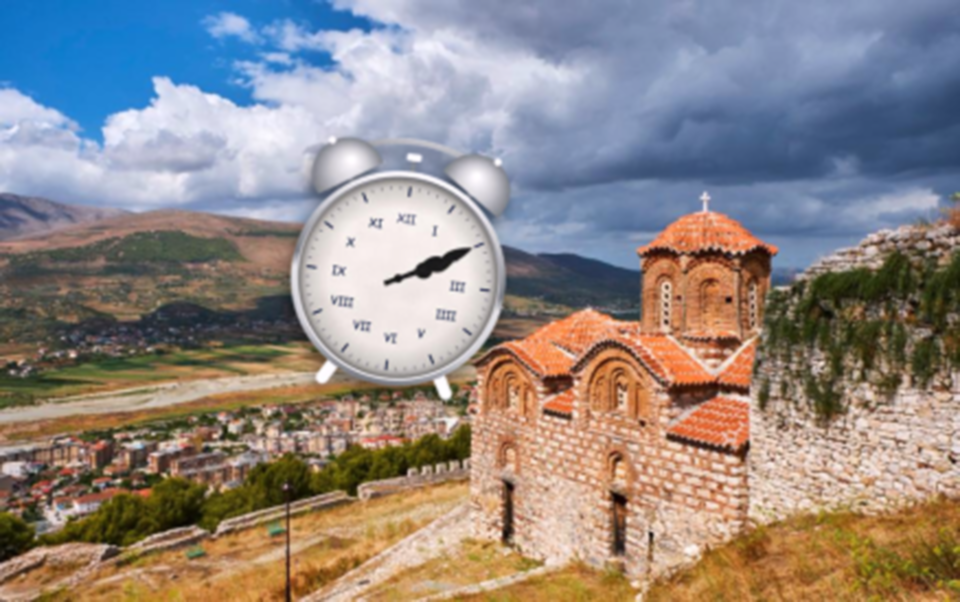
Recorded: 2.10
